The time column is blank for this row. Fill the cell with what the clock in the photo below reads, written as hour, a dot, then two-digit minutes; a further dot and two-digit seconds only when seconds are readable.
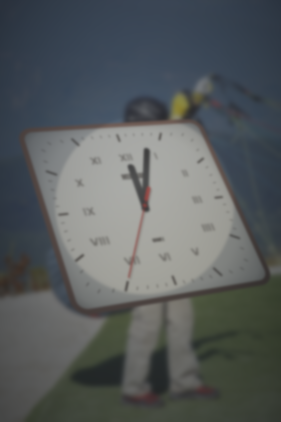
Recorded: 12.03.35
